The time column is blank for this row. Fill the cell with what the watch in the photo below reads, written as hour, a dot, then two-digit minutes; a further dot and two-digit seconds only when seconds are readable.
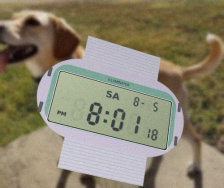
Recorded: 8.01.18
